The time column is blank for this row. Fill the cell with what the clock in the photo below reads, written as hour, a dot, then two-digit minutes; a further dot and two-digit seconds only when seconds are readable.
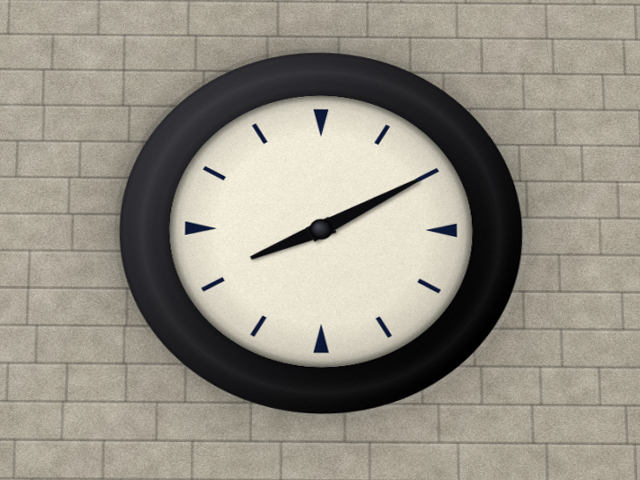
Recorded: 8.10
